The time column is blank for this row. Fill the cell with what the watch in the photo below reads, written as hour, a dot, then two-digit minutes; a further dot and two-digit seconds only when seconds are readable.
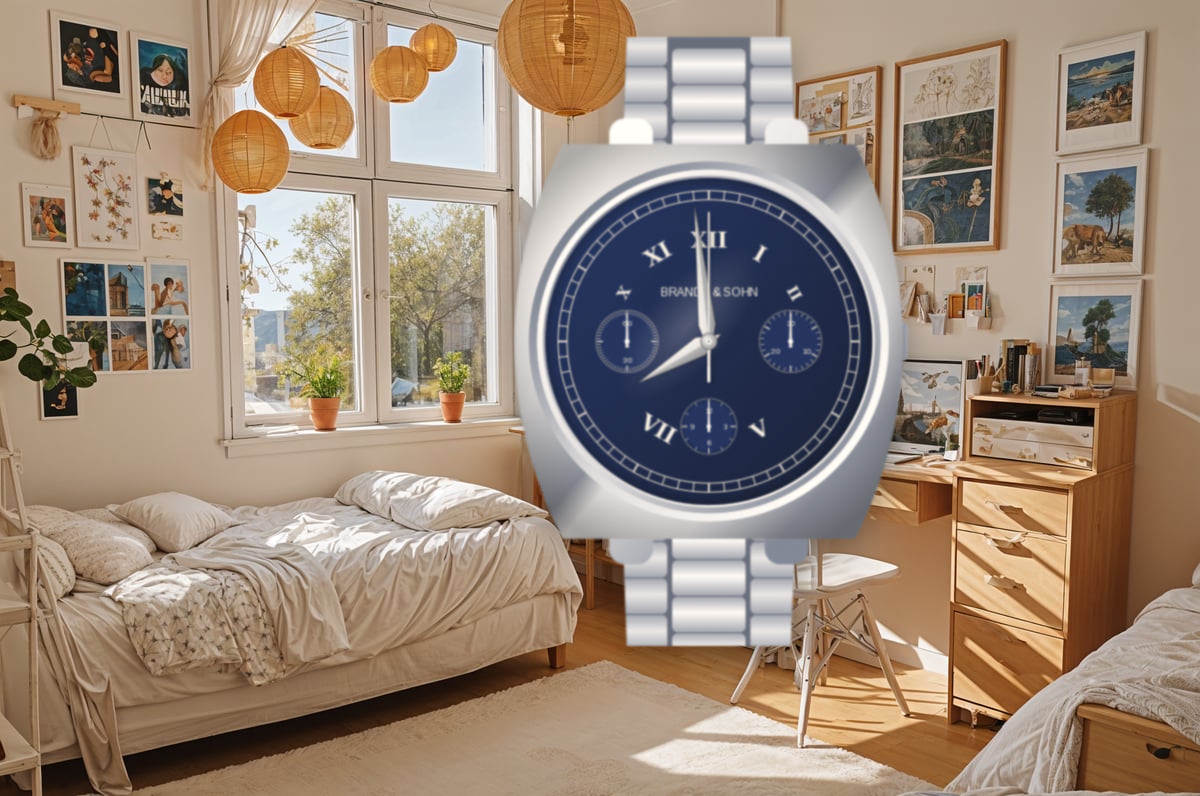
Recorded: 7.59
